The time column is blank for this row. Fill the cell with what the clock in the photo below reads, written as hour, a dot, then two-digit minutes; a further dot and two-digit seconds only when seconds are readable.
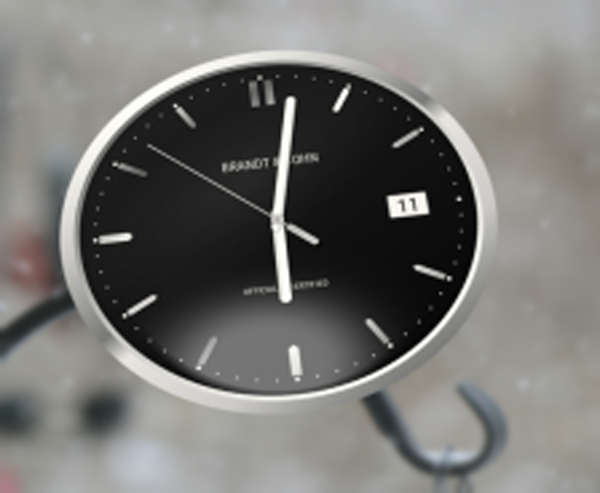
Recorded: 6.01.52
